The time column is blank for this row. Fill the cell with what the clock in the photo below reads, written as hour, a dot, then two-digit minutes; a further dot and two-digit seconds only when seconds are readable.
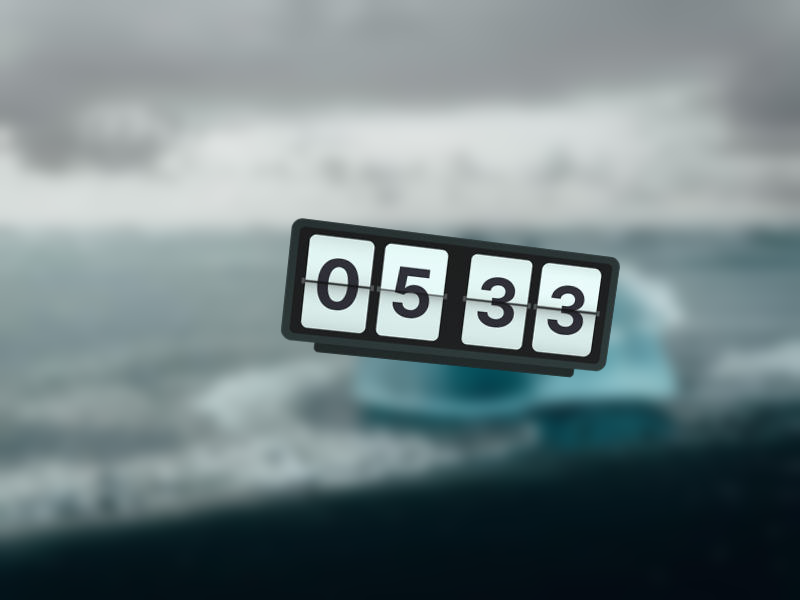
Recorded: 5.33
